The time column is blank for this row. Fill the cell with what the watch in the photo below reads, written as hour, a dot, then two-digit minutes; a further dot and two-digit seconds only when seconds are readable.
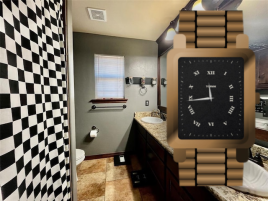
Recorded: 11.44
